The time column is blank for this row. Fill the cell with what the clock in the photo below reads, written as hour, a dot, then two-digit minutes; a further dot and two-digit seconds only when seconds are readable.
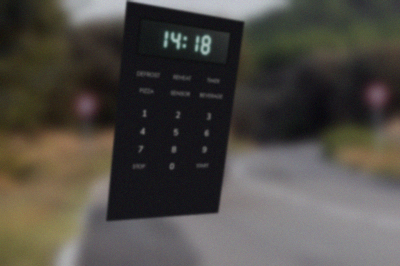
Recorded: 14.18
